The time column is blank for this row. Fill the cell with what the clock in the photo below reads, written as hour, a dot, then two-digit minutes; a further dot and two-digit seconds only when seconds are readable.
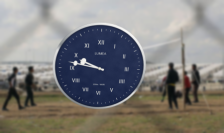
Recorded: 9.47
